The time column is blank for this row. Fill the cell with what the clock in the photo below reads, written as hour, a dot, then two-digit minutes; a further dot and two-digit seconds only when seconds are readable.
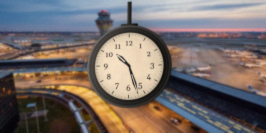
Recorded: 10.27
